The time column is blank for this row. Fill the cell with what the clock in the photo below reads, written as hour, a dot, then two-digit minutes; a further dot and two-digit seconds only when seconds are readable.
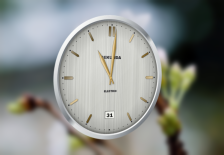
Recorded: 11.01
